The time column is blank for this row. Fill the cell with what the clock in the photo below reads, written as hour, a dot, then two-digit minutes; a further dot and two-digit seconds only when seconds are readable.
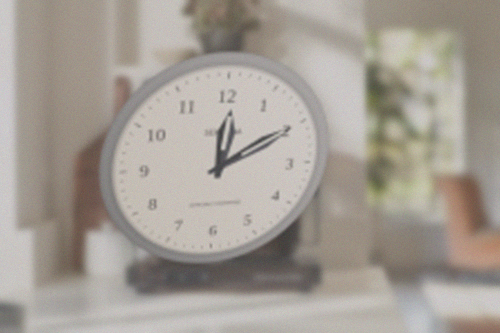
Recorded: 12.10
